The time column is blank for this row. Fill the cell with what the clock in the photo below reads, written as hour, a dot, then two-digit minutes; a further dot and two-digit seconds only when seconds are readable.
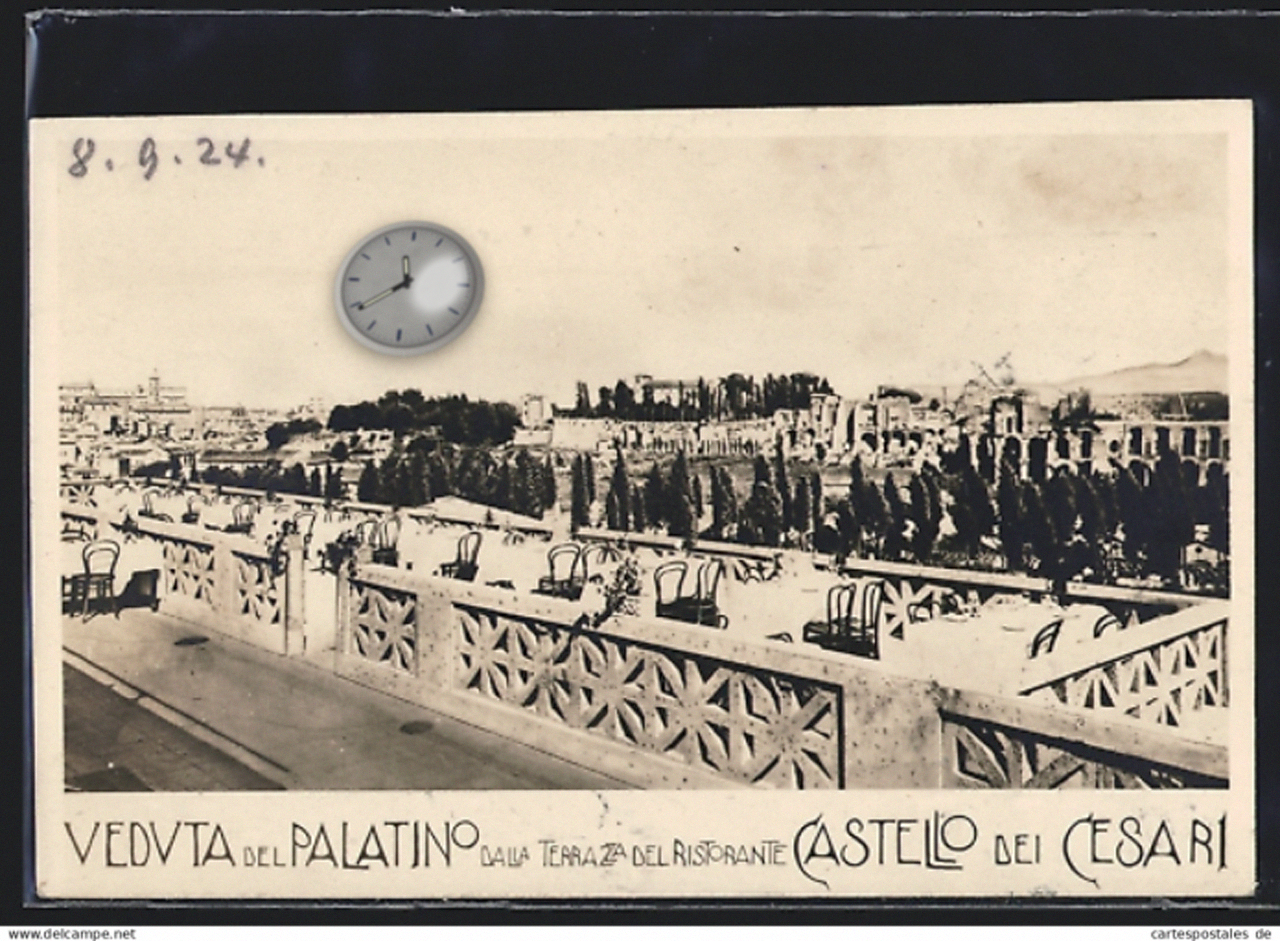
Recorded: 11.39
